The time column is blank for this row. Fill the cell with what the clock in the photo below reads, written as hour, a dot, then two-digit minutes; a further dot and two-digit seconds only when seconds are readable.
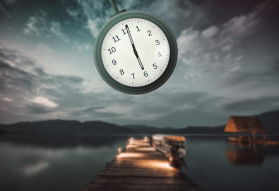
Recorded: 6.01
